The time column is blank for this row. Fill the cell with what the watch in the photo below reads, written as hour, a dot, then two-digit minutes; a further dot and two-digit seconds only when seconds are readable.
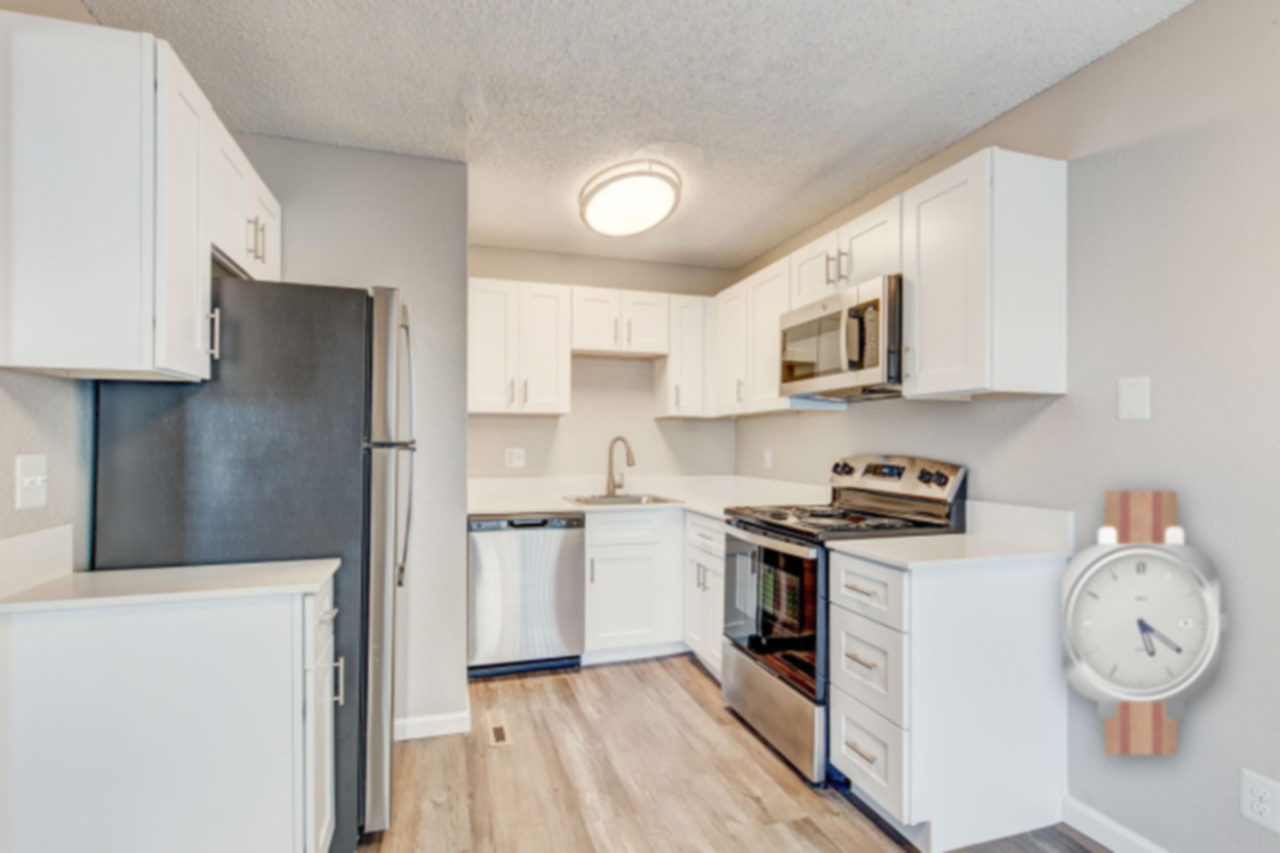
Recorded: 5.21
